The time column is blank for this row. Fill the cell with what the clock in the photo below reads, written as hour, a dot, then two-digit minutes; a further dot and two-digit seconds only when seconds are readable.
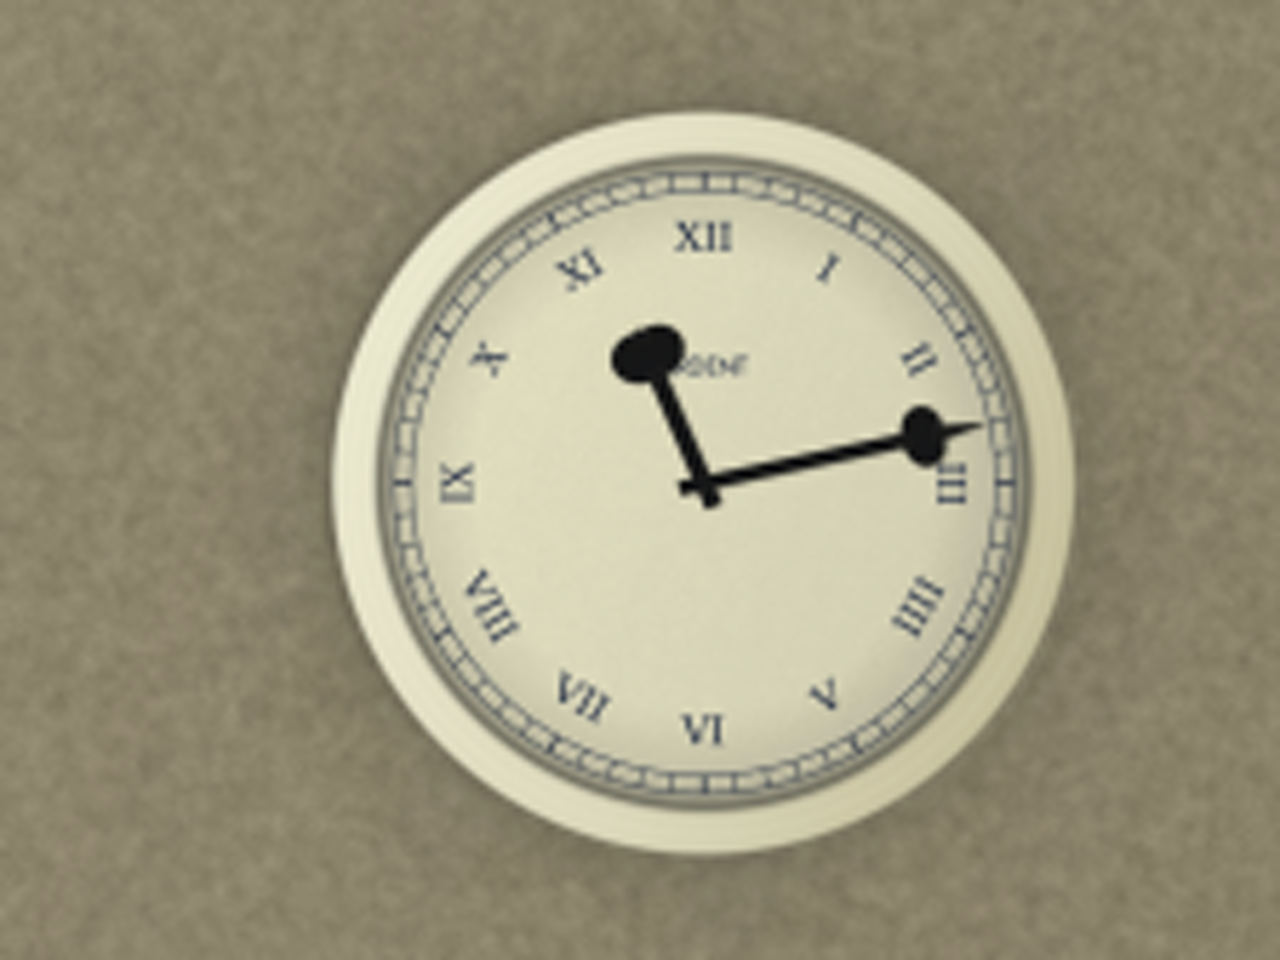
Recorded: 11.13
